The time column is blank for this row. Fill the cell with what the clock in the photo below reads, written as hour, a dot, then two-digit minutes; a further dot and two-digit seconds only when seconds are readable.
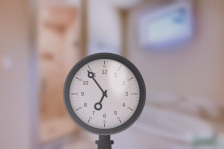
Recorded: 6.54
